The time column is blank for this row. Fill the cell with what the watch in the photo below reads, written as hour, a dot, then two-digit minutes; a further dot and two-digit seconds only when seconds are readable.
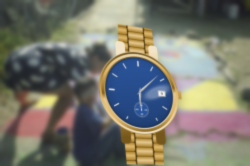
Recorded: 6.08
